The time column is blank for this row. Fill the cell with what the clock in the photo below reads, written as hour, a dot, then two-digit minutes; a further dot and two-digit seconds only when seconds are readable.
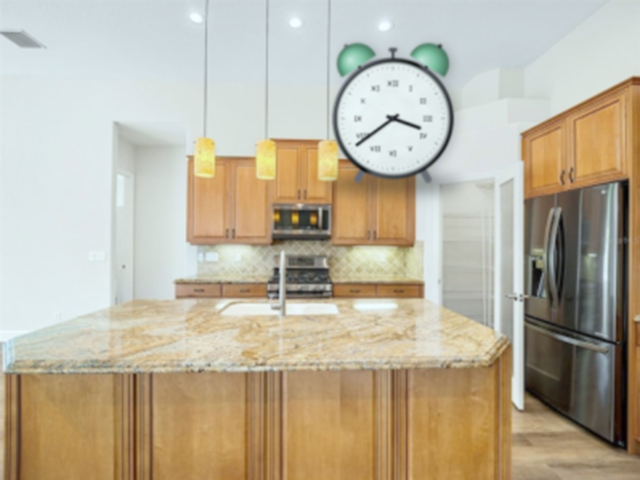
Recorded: 3.39
